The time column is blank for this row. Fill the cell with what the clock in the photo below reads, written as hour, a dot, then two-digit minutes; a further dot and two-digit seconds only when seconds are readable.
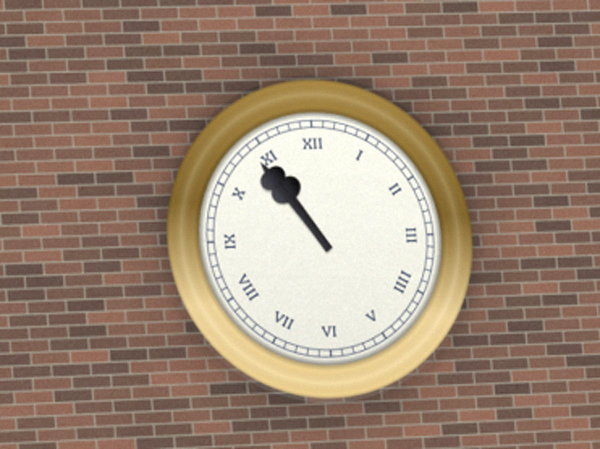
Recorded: 10.54
